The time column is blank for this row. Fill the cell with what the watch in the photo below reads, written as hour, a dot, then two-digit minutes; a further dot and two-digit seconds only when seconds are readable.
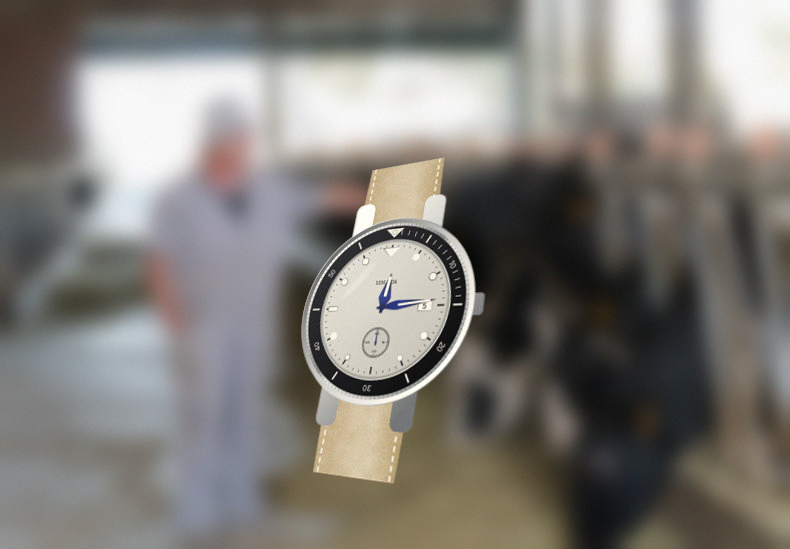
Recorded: 12.14
